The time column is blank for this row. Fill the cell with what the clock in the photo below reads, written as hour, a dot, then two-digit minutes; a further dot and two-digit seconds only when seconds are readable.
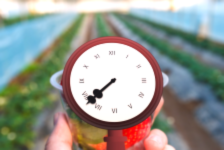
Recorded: 7.38
